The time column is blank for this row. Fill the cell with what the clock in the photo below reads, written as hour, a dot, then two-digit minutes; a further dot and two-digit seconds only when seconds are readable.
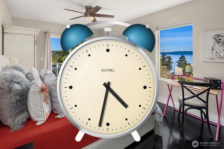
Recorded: 4.32
